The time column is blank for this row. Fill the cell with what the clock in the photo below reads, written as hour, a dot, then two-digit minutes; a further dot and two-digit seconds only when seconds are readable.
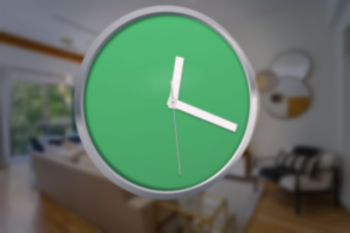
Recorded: 12.18.29
